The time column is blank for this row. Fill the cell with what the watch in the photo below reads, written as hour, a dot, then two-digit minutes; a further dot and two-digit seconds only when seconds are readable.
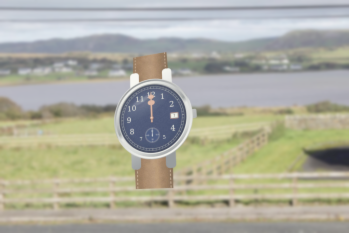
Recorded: 12.00
